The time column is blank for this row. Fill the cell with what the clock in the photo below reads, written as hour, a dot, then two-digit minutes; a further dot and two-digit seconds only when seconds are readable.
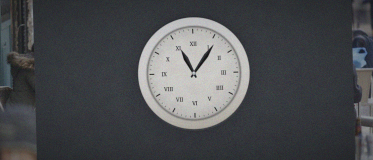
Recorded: 11.06
